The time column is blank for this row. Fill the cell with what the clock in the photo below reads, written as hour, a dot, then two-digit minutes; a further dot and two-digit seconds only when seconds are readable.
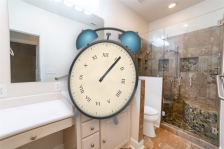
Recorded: 1.06
